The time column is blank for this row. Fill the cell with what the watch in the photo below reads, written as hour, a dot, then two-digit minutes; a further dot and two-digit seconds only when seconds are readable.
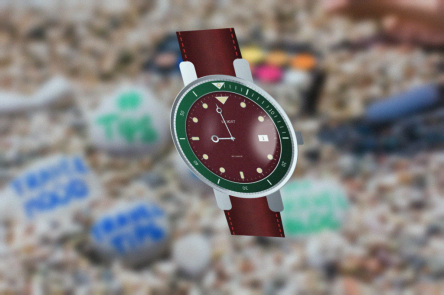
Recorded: 8.58
